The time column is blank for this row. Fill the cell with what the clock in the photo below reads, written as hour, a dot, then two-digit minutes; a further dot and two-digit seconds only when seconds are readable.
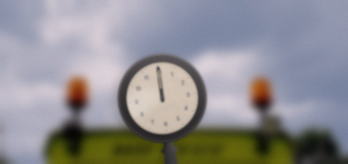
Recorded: 12.00
